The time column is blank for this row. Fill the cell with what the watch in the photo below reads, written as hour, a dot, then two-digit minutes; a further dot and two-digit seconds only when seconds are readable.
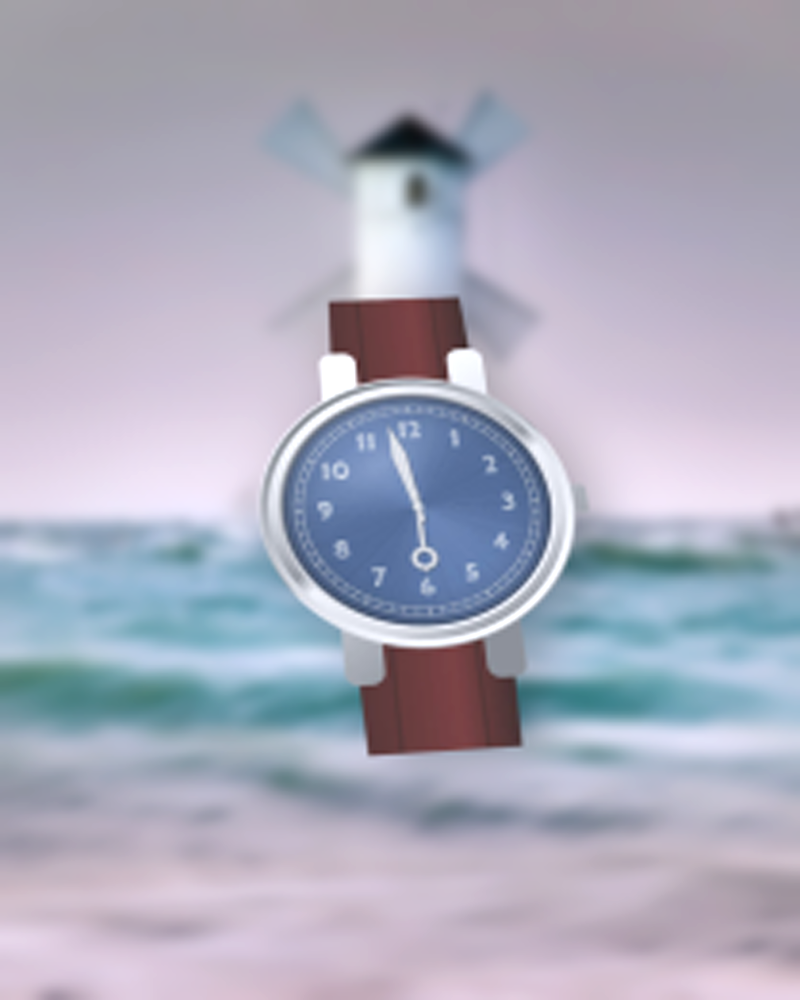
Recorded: 5.58
